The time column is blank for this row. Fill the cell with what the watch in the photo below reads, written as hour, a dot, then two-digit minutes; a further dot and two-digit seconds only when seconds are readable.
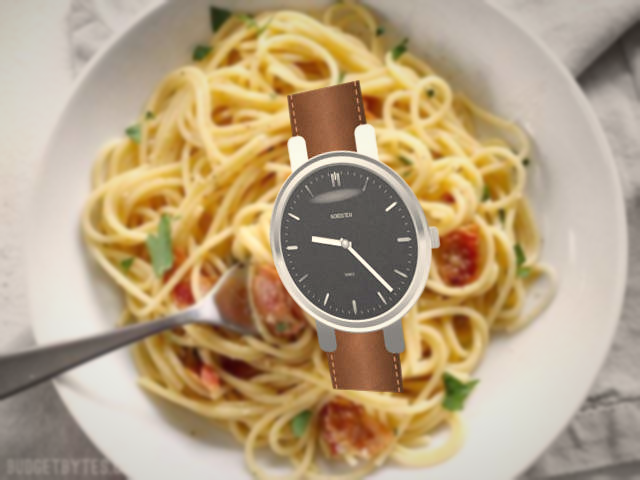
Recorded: 9.23
